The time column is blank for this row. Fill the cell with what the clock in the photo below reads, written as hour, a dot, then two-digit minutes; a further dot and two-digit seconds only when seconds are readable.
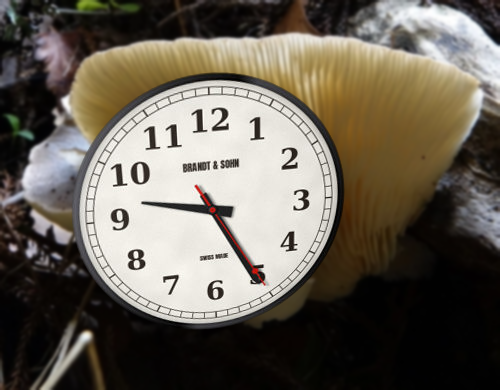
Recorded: 9.25.25
